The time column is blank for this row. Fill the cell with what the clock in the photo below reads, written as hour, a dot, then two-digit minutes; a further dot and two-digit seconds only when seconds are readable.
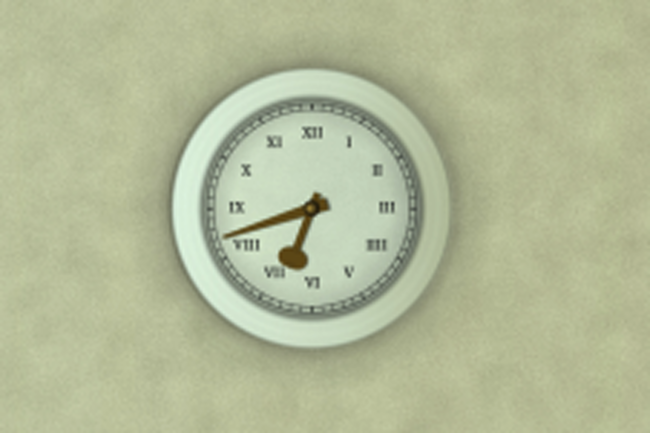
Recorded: 6.42
